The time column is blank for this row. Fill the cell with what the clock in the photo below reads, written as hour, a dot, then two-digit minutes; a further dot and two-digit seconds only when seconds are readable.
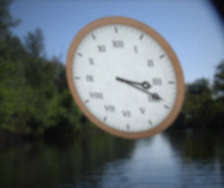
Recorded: 3.19
